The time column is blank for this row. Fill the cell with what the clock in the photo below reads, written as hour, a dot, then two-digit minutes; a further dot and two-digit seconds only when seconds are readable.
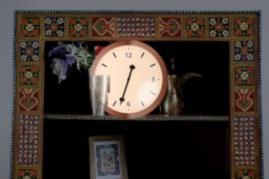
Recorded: 12.33
